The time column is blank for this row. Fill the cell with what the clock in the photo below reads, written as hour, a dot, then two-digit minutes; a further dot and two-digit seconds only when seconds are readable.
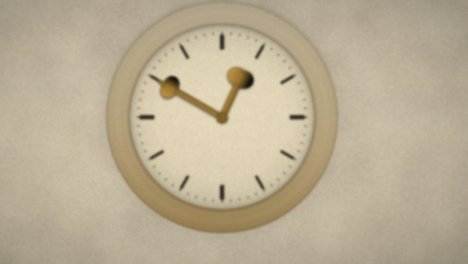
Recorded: 12.50
